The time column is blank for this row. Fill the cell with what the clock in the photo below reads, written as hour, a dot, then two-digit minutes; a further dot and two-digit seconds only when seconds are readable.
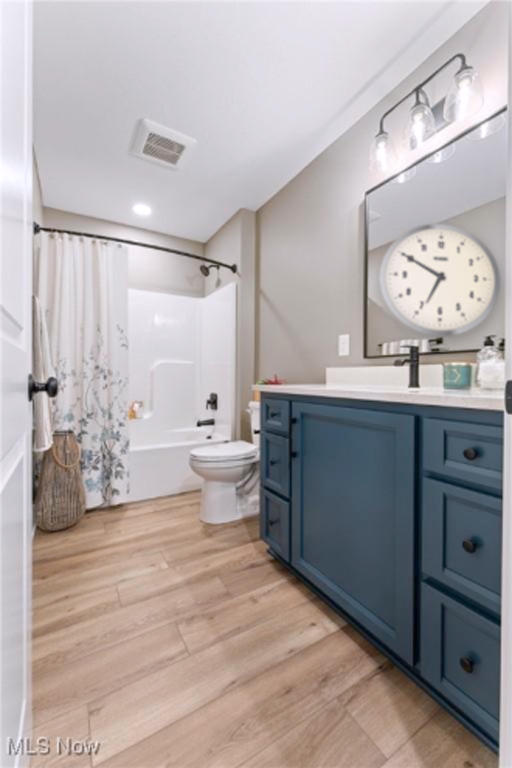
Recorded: 6.50
